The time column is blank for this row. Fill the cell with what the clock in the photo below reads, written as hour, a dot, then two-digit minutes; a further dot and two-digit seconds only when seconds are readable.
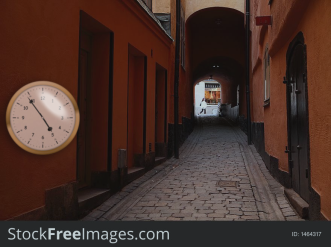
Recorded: 4.54
